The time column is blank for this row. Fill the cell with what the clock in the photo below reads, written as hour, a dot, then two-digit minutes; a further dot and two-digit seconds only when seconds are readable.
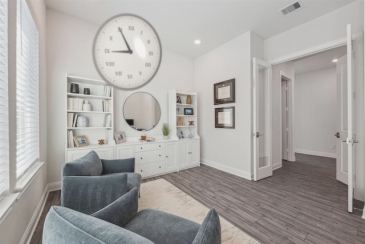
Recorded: 8.55
